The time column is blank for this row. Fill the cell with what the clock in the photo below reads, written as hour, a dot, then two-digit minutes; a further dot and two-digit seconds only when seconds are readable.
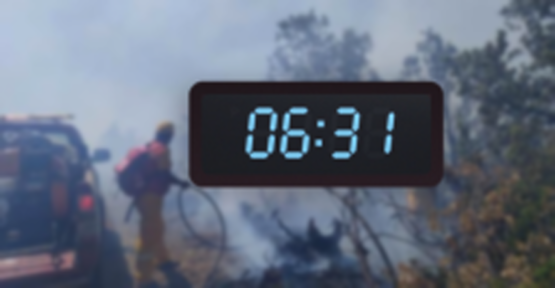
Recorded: 6.31
